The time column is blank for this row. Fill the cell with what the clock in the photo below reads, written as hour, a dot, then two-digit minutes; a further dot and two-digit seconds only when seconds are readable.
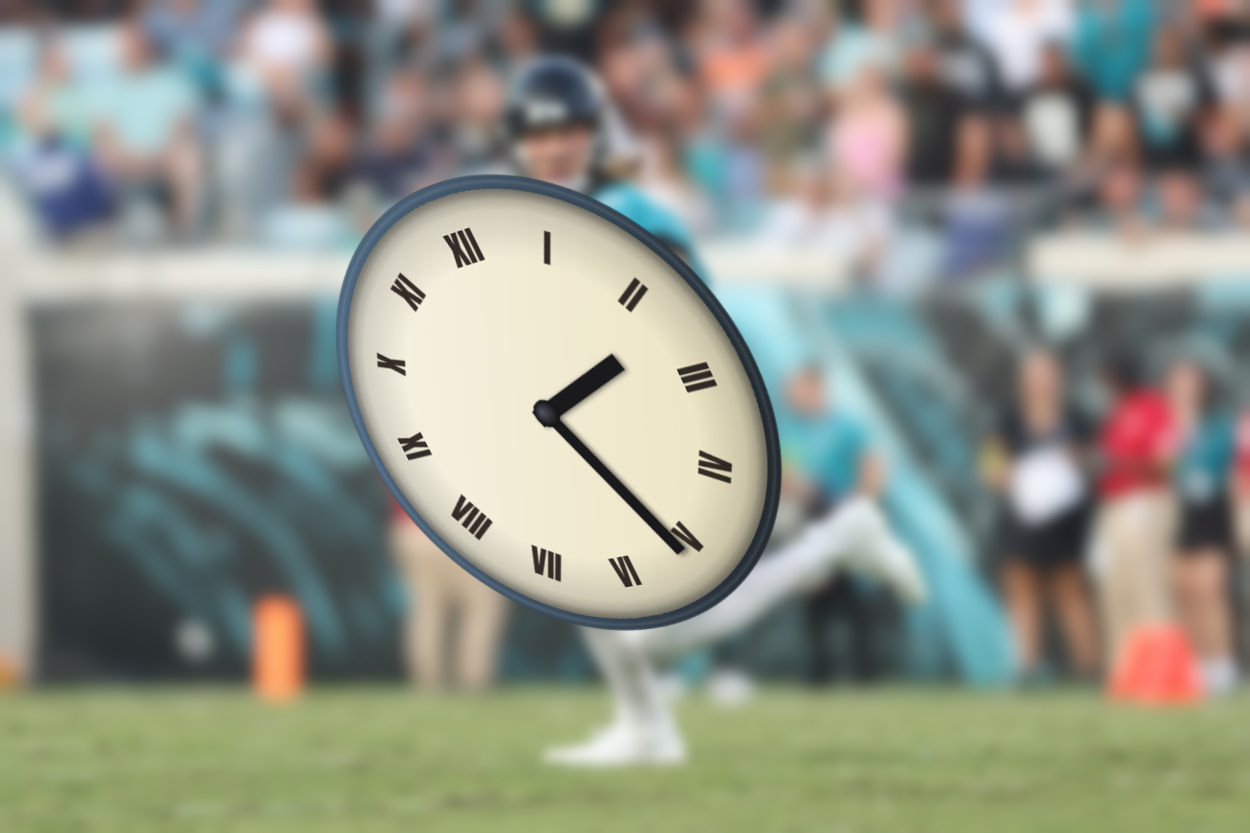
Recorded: 2.26
